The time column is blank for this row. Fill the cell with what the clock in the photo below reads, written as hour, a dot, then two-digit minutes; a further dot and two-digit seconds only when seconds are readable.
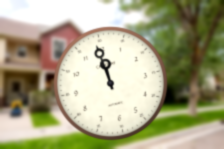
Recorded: 11.59
